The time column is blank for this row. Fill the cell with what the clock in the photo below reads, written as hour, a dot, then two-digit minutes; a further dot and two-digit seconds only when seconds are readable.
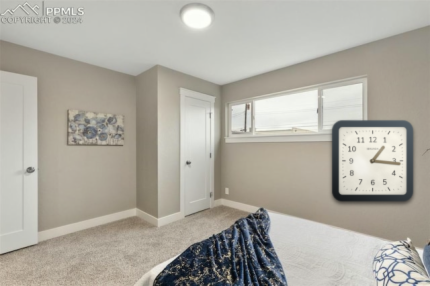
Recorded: 1.16
